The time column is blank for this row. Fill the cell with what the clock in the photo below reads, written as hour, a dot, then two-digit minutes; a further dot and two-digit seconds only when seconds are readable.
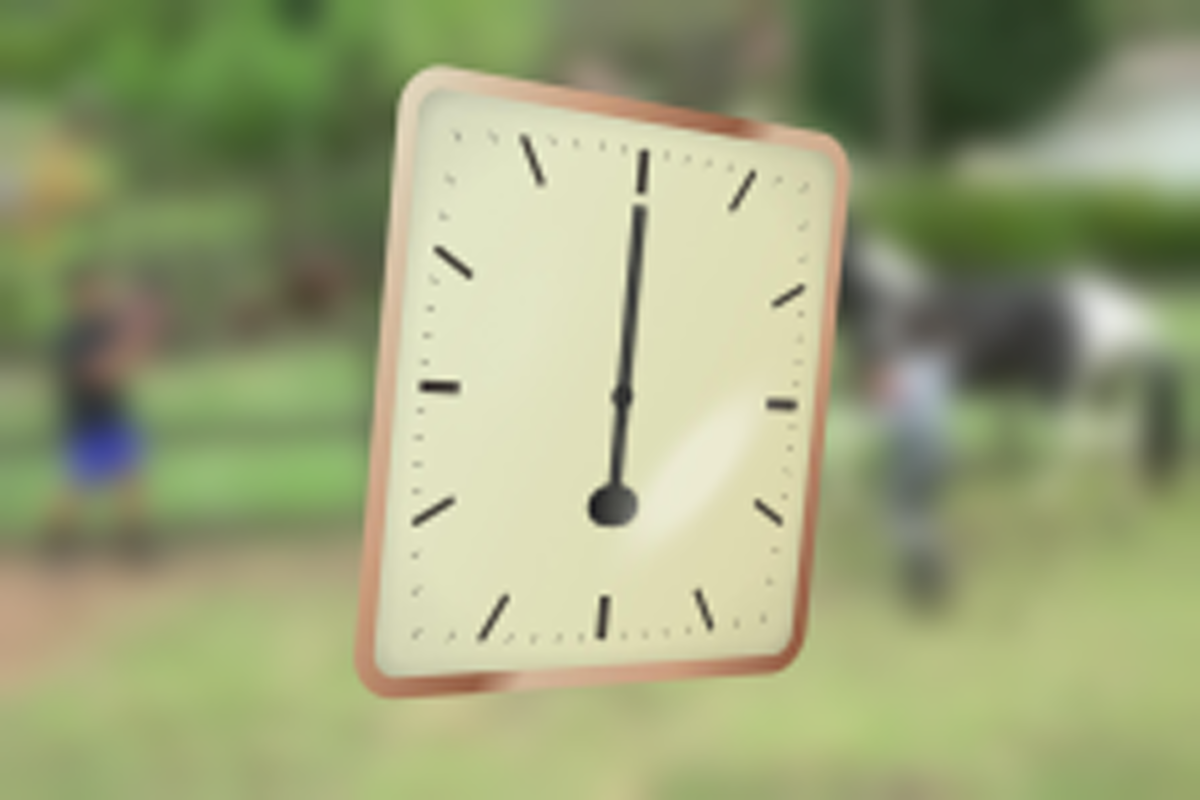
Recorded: 6.00
